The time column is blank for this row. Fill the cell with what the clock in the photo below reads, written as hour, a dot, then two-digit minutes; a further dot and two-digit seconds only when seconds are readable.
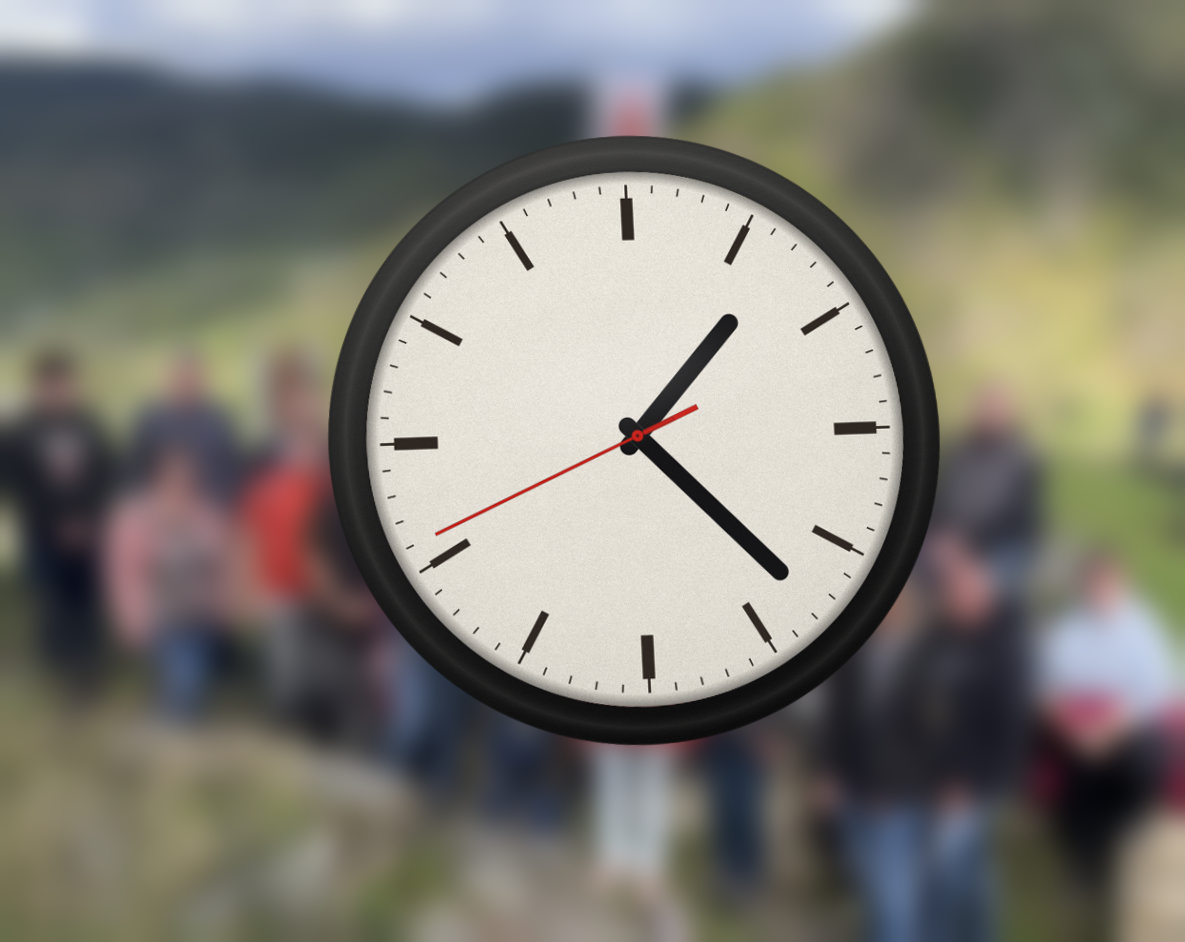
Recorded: 1.22.41
